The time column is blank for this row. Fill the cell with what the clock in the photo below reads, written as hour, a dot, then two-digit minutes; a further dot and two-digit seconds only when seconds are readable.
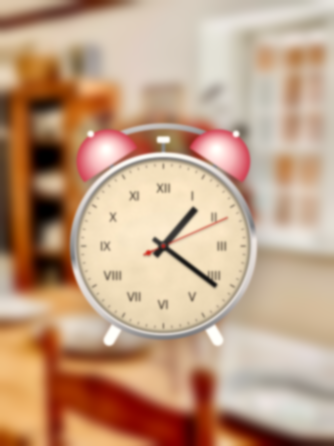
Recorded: 1.21.11
